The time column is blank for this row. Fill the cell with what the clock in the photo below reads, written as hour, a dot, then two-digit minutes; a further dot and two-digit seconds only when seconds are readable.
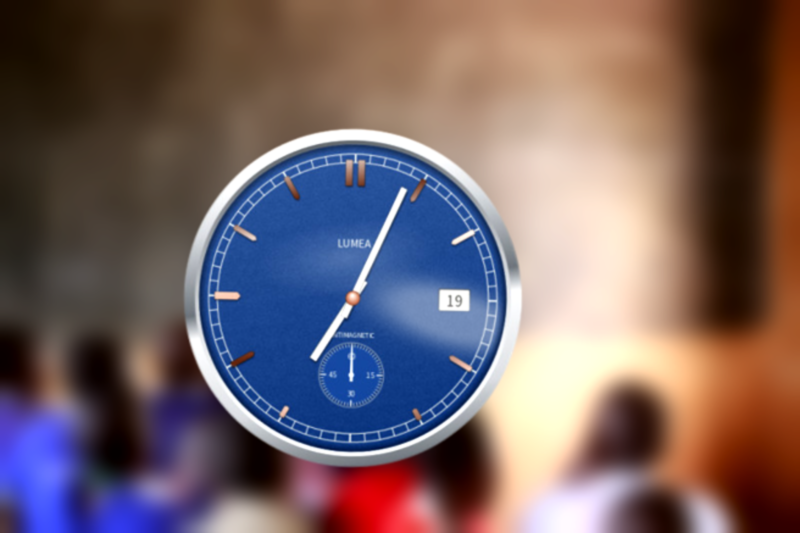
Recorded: 7.04
